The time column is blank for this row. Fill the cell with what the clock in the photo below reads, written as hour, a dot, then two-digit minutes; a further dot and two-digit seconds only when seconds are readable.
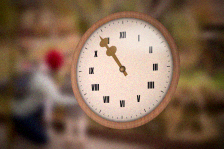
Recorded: 10.54
